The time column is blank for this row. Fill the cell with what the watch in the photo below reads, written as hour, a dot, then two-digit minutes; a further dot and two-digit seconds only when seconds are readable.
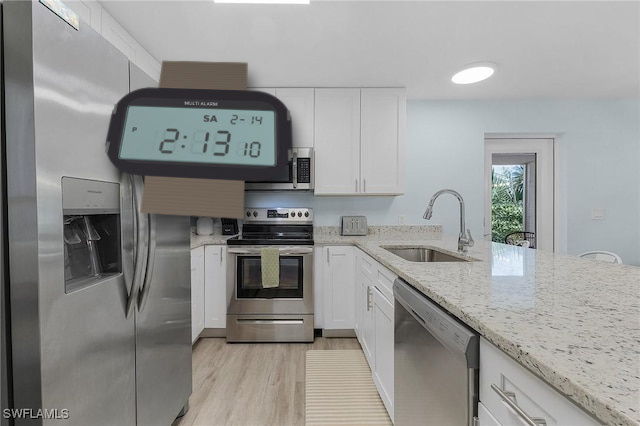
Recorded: 2.13.10
